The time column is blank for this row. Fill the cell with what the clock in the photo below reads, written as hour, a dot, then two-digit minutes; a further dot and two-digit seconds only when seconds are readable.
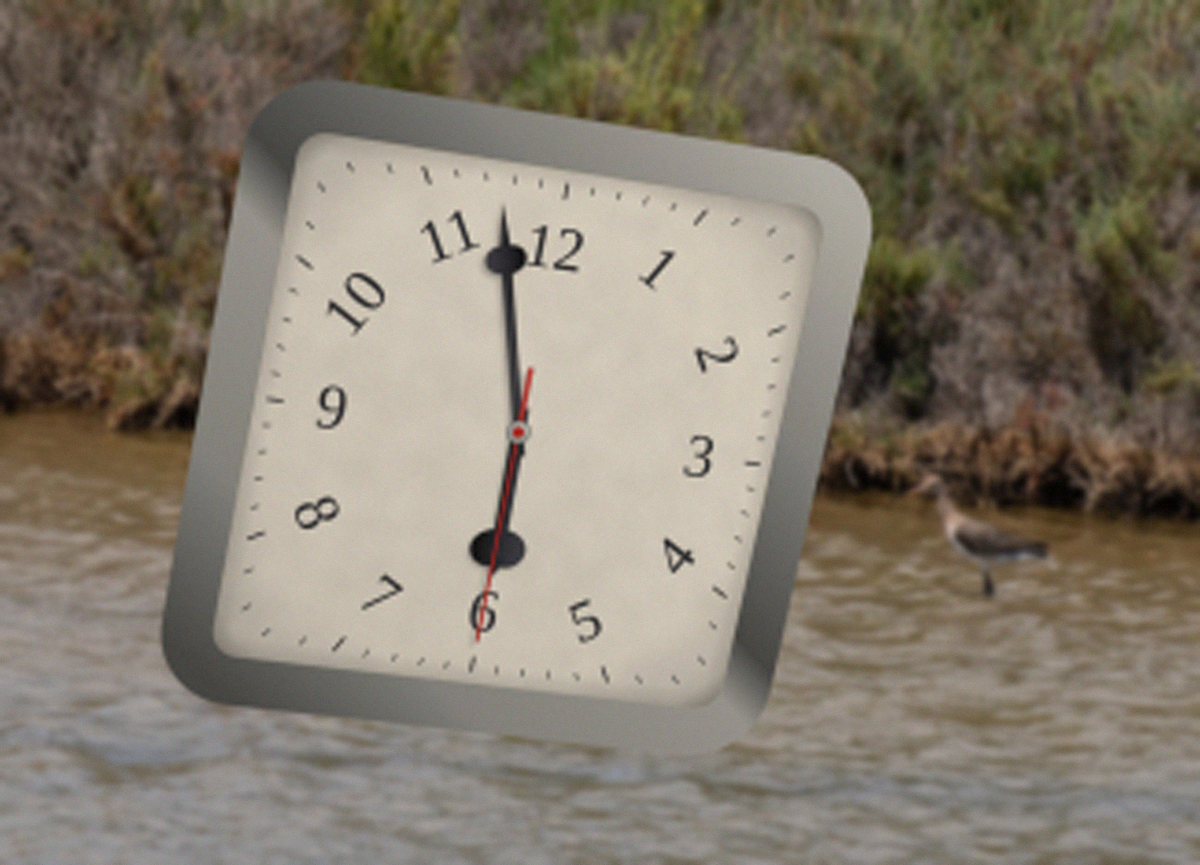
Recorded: 5.57.30
